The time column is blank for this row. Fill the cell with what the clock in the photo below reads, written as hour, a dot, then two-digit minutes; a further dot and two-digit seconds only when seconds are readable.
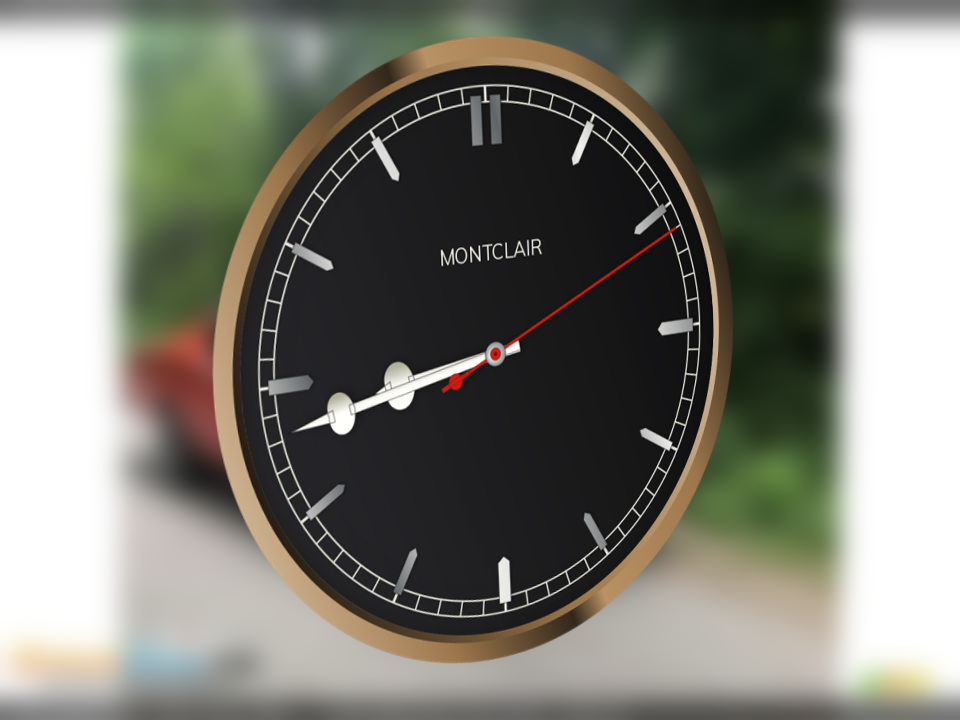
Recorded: 8.43.11
